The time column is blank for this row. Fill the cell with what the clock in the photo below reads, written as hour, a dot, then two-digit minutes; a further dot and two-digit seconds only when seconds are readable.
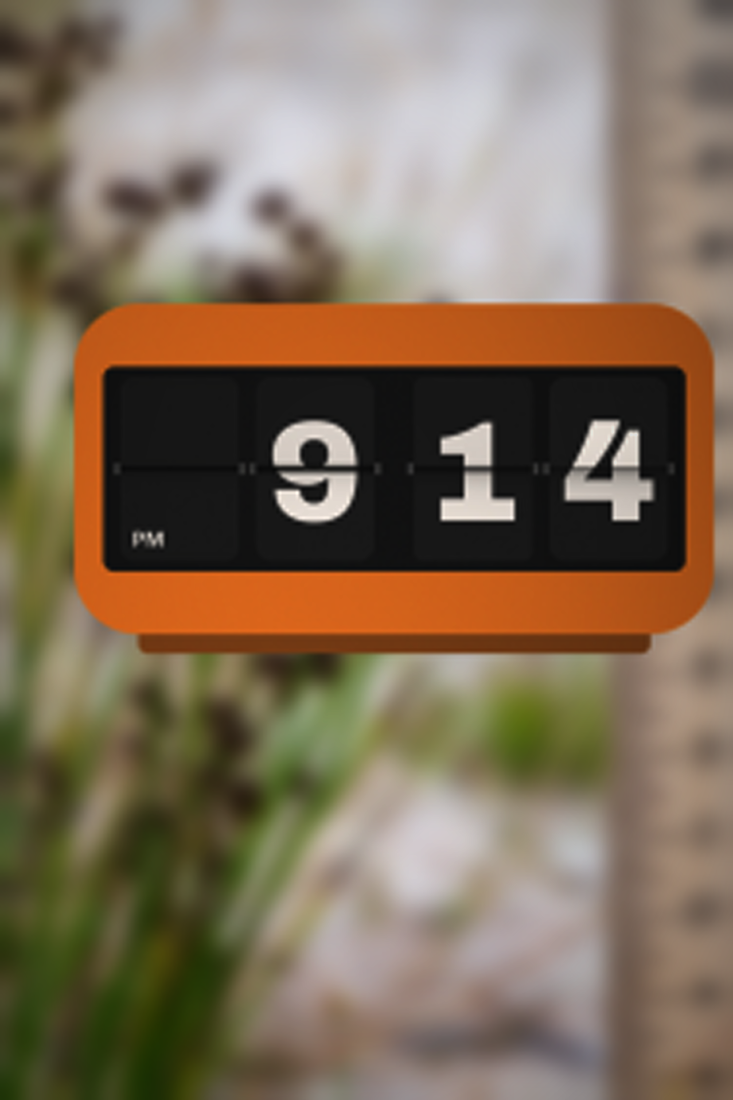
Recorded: 9.14
